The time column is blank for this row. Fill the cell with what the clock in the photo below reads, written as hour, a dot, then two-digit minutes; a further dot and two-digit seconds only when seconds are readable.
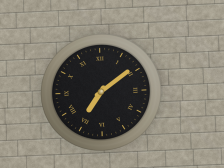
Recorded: 7.09
